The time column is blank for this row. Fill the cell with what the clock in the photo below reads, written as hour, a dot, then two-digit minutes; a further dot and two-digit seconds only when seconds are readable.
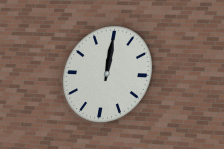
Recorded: 12.00
